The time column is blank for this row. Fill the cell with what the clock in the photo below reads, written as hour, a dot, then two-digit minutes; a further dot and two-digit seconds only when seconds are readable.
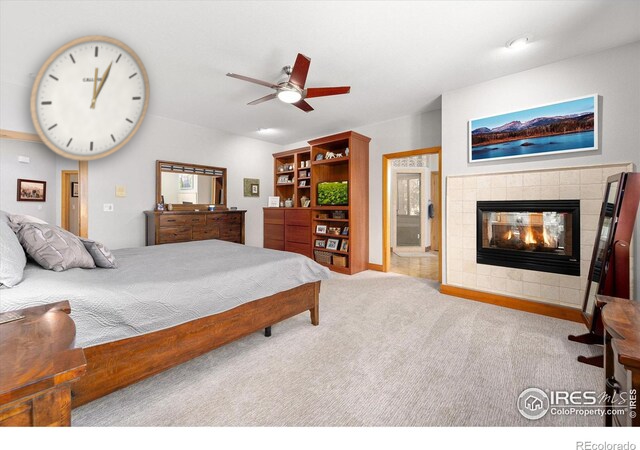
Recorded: 12.04
